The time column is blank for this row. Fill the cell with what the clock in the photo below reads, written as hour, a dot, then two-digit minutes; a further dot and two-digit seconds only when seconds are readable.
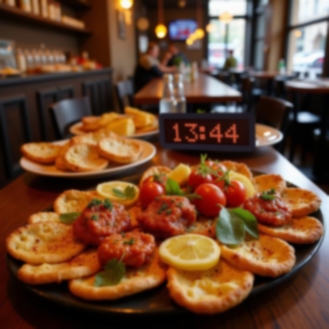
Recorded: 13.44
